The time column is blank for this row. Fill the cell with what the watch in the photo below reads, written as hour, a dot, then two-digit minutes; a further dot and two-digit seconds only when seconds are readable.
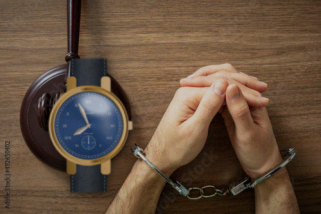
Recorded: 7.56
